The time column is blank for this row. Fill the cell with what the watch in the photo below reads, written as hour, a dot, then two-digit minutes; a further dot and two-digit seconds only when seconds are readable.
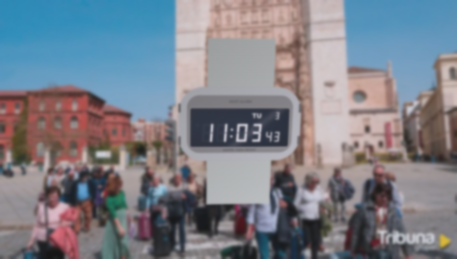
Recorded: 11.03
